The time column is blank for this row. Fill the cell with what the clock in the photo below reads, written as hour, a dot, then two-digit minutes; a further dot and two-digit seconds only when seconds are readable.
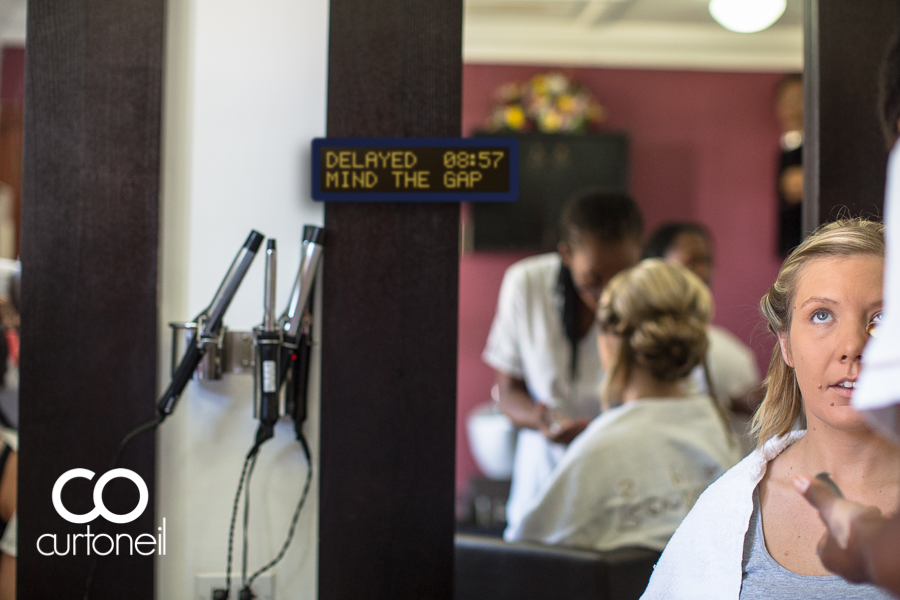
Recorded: 8.57
